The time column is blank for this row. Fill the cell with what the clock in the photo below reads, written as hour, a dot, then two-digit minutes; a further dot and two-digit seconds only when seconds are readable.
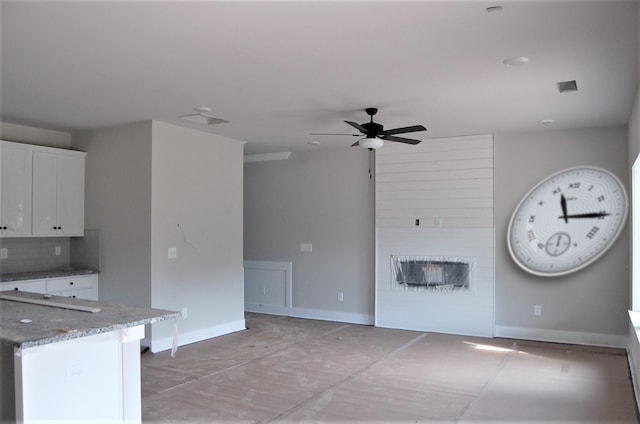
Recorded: 11.15
